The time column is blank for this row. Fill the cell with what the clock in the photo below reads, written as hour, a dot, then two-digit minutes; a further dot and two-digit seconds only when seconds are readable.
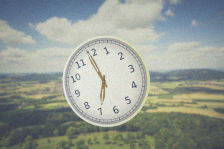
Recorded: 6.59
